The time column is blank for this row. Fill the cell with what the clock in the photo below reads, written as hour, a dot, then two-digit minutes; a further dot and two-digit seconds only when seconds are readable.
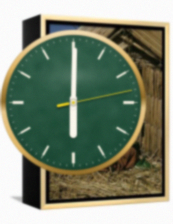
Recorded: 6.00.13
